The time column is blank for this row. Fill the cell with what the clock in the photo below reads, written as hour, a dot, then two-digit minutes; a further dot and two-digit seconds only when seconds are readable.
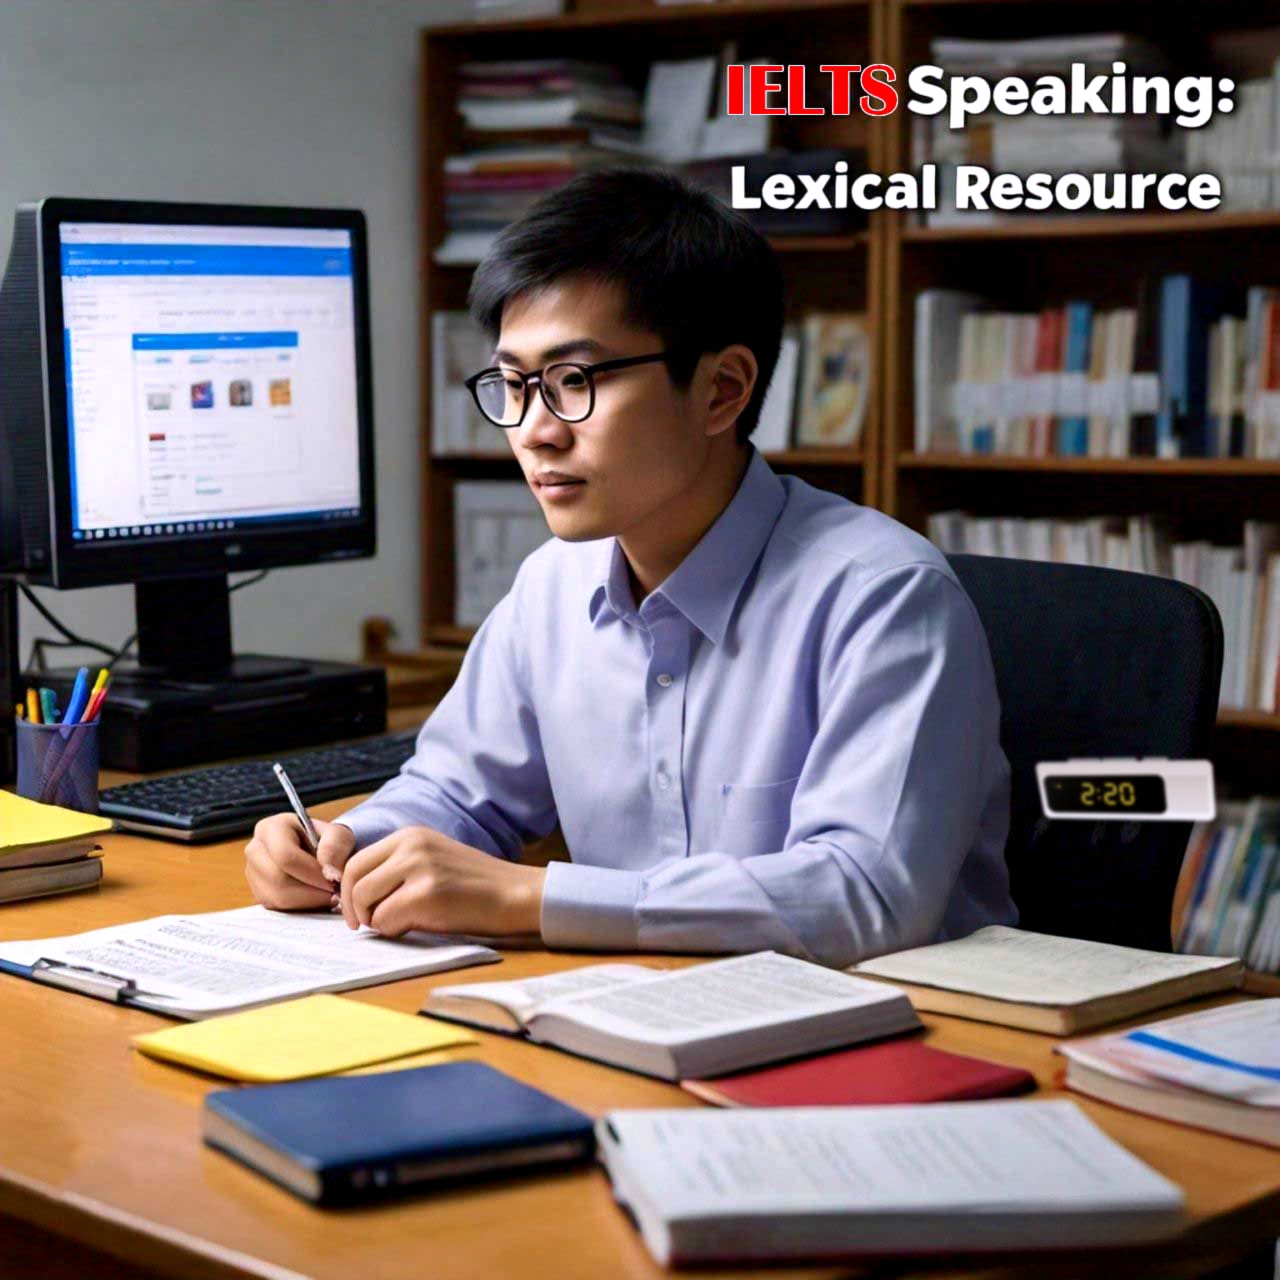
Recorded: 2.20
